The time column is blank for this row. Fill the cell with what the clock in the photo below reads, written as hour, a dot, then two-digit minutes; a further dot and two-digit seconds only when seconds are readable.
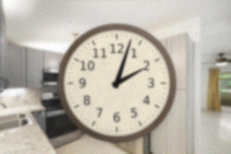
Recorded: 2.03
